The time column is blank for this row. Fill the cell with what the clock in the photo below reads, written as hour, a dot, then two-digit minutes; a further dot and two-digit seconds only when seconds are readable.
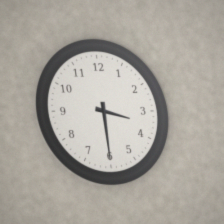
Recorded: 3.30
